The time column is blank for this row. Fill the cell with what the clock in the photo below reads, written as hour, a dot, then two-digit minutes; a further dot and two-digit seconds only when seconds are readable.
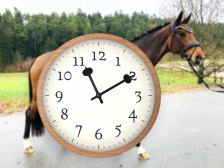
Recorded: 11.10
